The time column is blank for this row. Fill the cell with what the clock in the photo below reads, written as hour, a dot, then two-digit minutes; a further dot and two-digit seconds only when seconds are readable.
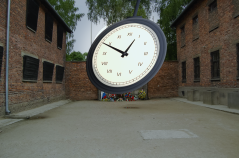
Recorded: 12.49
